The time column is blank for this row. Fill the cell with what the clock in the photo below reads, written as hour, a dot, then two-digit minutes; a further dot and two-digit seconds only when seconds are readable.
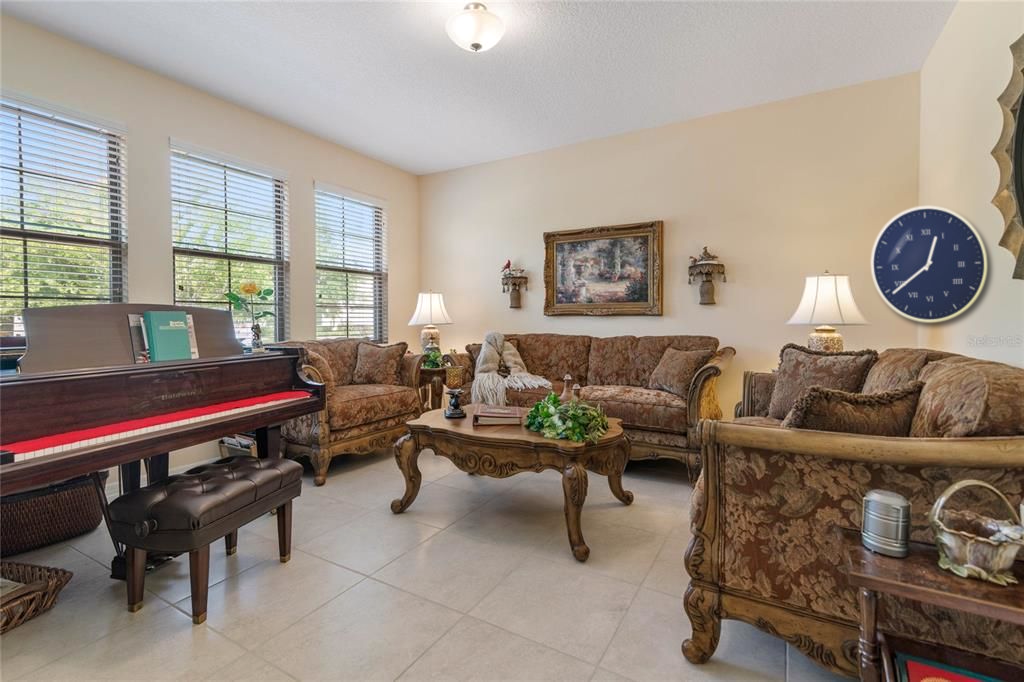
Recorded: 12.39
